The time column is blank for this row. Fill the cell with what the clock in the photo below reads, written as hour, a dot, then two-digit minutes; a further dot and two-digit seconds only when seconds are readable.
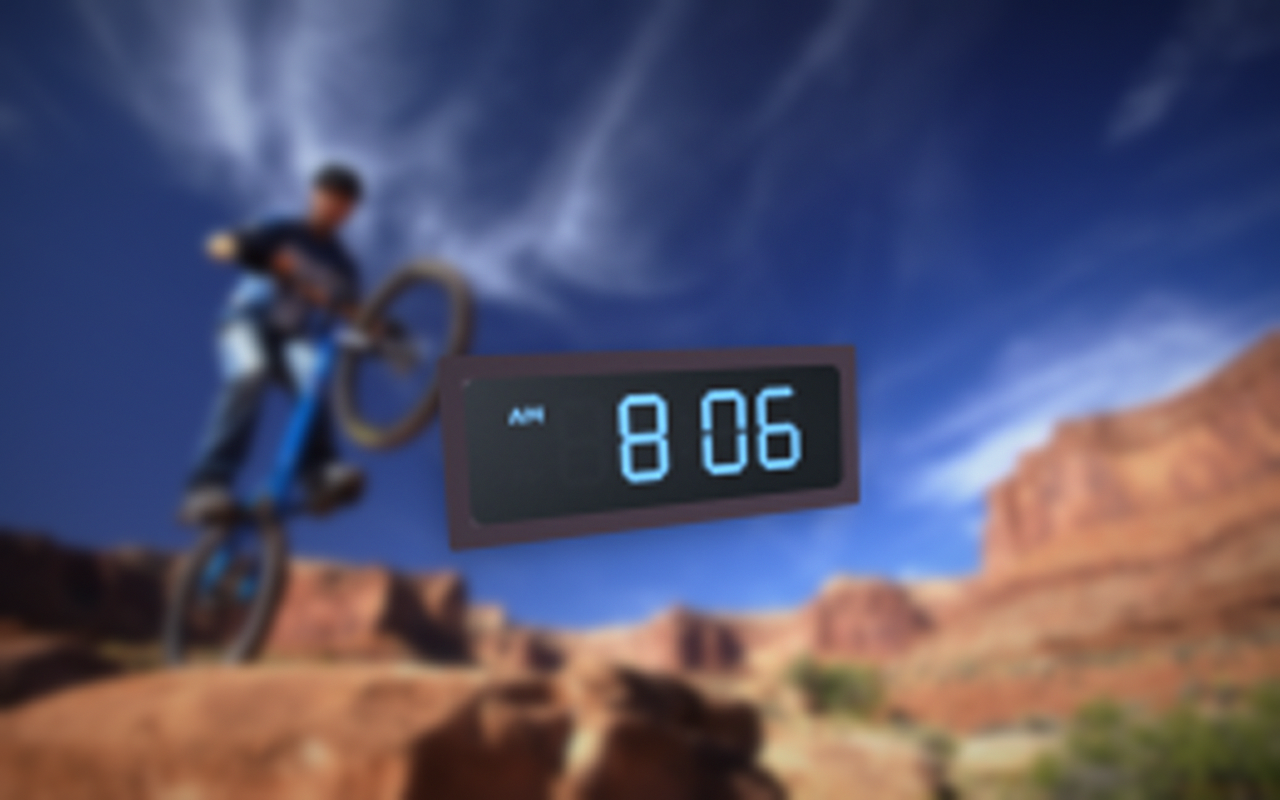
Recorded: 8.06
